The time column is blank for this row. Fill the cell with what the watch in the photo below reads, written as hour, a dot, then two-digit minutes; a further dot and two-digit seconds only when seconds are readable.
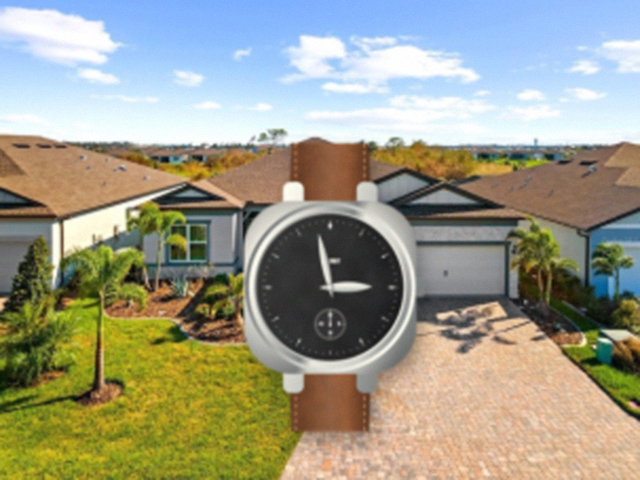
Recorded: 2.58
